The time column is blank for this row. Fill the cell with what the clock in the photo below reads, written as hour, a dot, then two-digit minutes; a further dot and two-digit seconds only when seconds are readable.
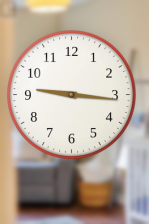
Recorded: 9.16
